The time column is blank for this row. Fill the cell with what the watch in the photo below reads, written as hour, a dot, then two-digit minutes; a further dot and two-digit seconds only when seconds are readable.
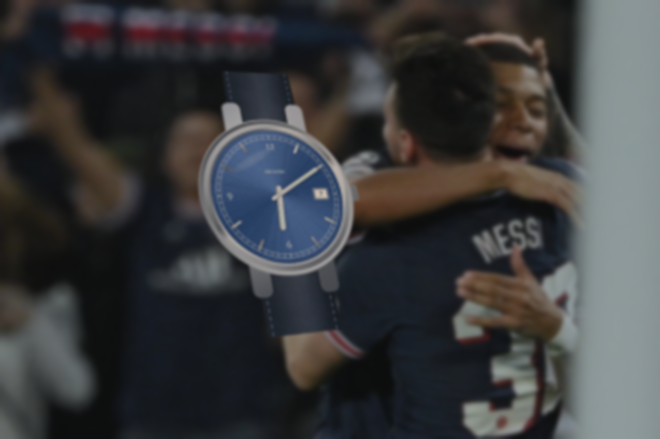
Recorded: 6.10
